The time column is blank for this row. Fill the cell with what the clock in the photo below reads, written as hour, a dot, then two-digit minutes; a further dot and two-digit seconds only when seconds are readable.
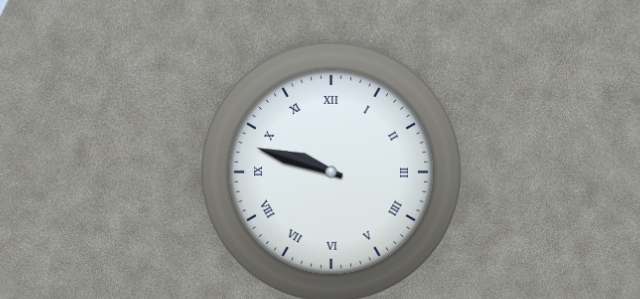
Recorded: 9.48
